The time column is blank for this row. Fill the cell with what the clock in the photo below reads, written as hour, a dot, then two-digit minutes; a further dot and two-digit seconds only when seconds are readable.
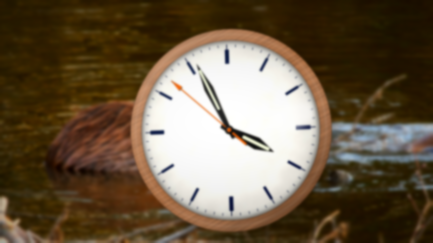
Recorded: 3.55.52
